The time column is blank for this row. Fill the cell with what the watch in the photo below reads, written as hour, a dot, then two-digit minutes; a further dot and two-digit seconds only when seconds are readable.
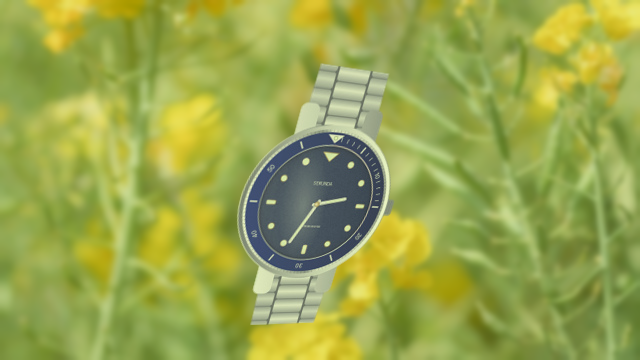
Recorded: 2.34
